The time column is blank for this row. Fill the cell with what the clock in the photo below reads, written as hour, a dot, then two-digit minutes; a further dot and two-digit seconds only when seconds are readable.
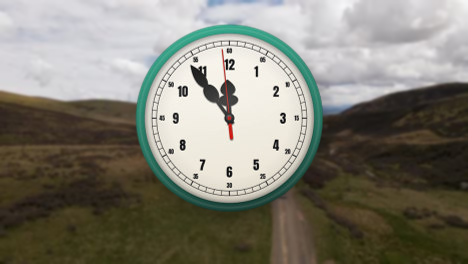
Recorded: 11.53.59
